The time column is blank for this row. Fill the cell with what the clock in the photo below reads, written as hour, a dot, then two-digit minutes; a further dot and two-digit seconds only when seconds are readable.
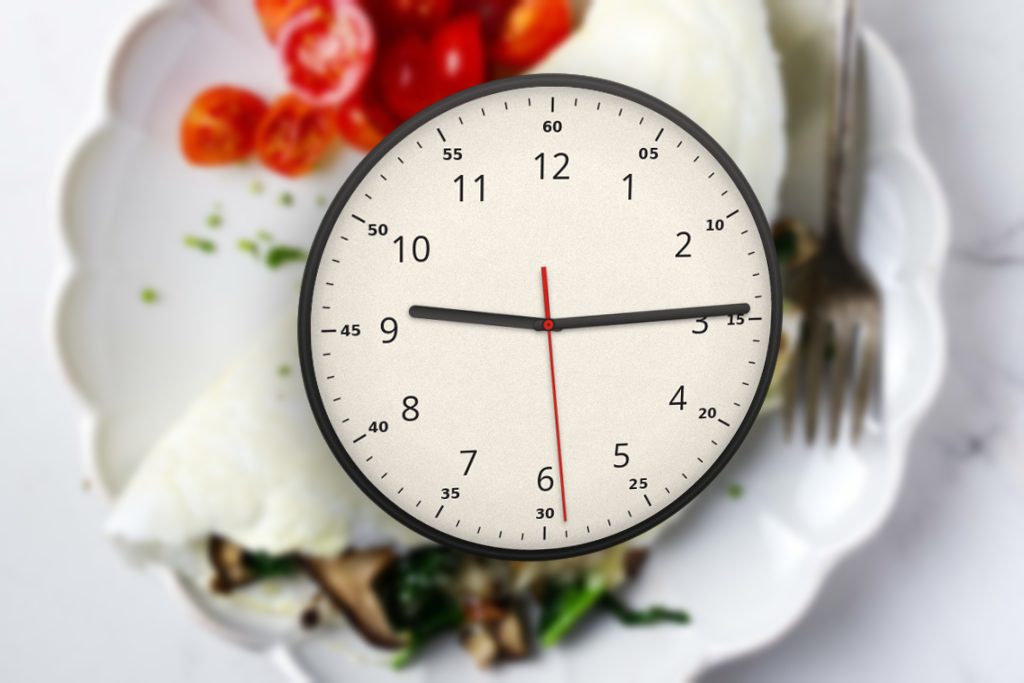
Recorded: 9.14.29
